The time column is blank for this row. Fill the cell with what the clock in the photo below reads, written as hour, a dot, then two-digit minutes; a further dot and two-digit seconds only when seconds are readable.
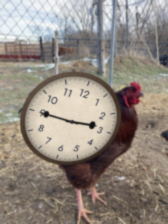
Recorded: 2.45
